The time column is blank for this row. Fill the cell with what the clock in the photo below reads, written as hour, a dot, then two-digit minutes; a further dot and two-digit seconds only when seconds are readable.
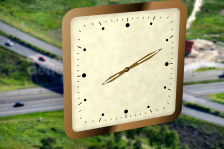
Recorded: 8.11
